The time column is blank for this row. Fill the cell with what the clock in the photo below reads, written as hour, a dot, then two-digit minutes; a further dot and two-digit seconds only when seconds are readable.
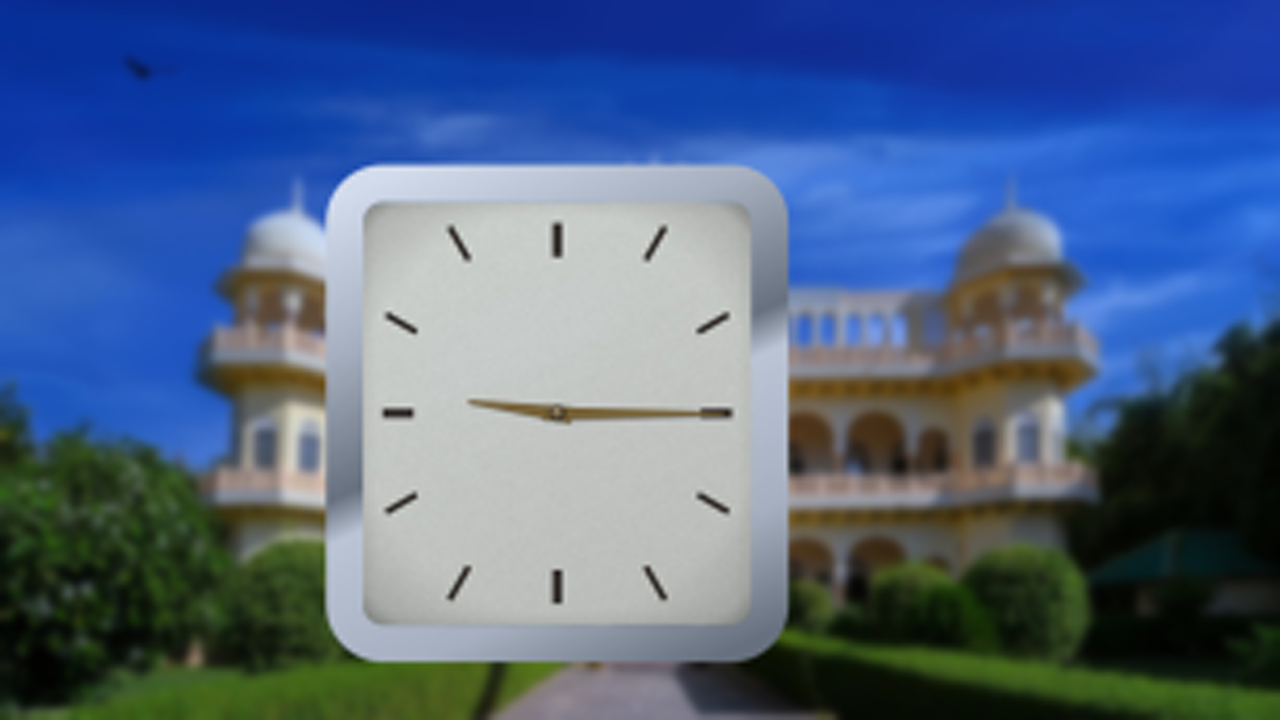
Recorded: 9.15
